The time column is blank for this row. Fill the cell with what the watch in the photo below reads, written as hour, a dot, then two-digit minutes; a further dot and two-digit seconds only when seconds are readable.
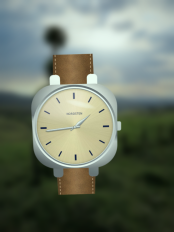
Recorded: 1.44
